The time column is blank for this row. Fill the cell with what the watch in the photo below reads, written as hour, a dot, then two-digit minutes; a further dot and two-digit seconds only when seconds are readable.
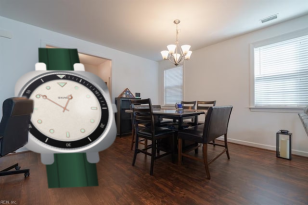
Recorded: 12.51
